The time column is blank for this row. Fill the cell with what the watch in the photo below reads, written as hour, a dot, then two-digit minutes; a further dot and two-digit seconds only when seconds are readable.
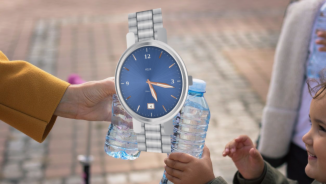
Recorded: 5.17
